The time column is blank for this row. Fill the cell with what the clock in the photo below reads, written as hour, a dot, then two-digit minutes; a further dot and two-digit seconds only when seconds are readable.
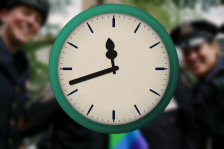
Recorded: 11.42
